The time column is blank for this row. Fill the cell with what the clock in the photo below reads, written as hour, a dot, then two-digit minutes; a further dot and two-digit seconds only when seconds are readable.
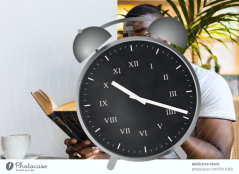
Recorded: 10.19
